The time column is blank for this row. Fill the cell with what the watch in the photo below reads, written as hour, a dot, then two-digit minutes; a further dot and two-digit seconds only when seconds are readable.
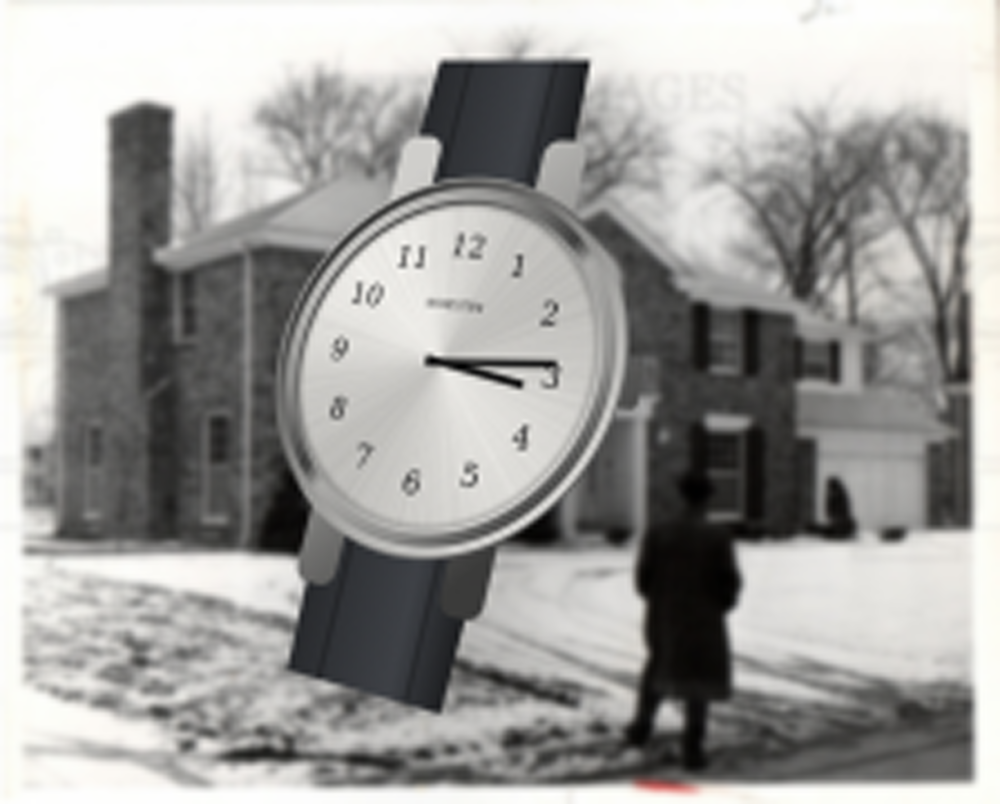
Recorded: 3.14
